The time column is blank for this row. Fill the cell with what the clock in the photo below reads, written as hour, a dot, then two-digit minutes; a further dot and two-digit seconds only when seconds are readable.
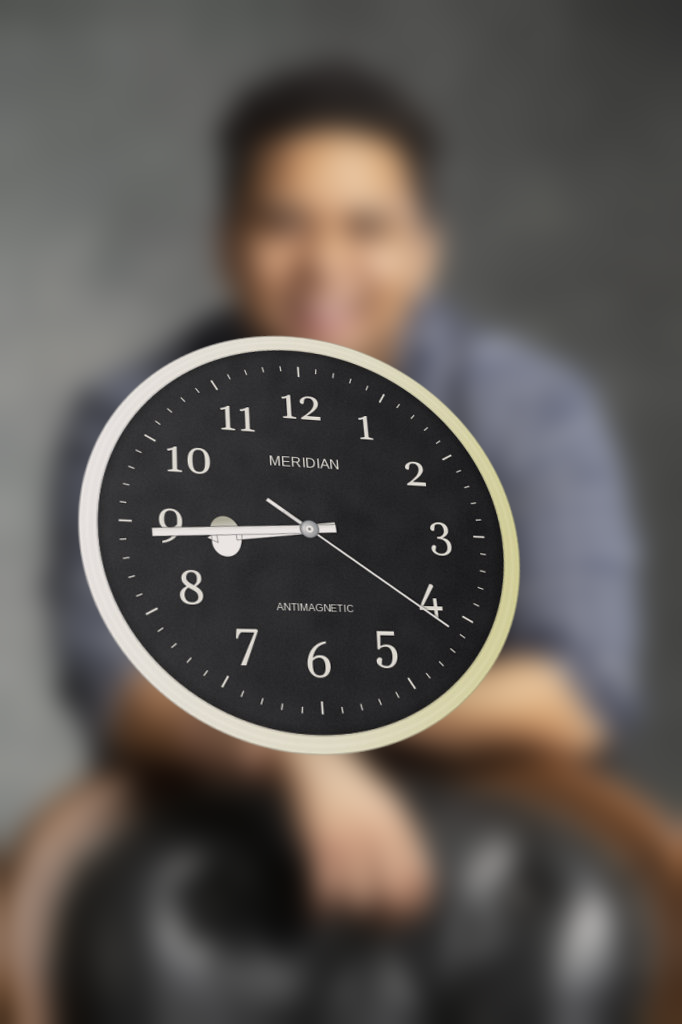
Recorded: 8.44.21
